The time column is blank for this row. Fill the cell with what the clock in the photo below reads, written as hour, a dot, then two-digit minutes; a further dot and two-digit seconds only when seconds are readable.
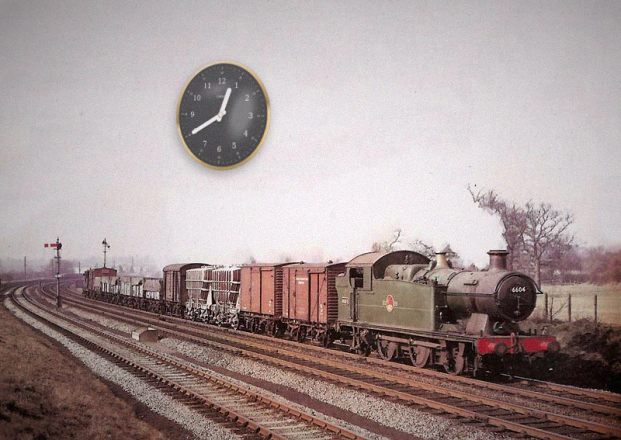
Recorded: 12.40
